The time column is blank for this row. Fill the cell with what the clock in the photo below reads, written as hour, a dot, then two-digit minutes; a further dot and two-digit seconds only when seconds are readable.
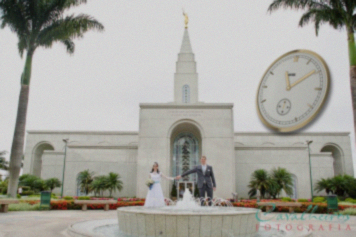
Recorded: 11.09
